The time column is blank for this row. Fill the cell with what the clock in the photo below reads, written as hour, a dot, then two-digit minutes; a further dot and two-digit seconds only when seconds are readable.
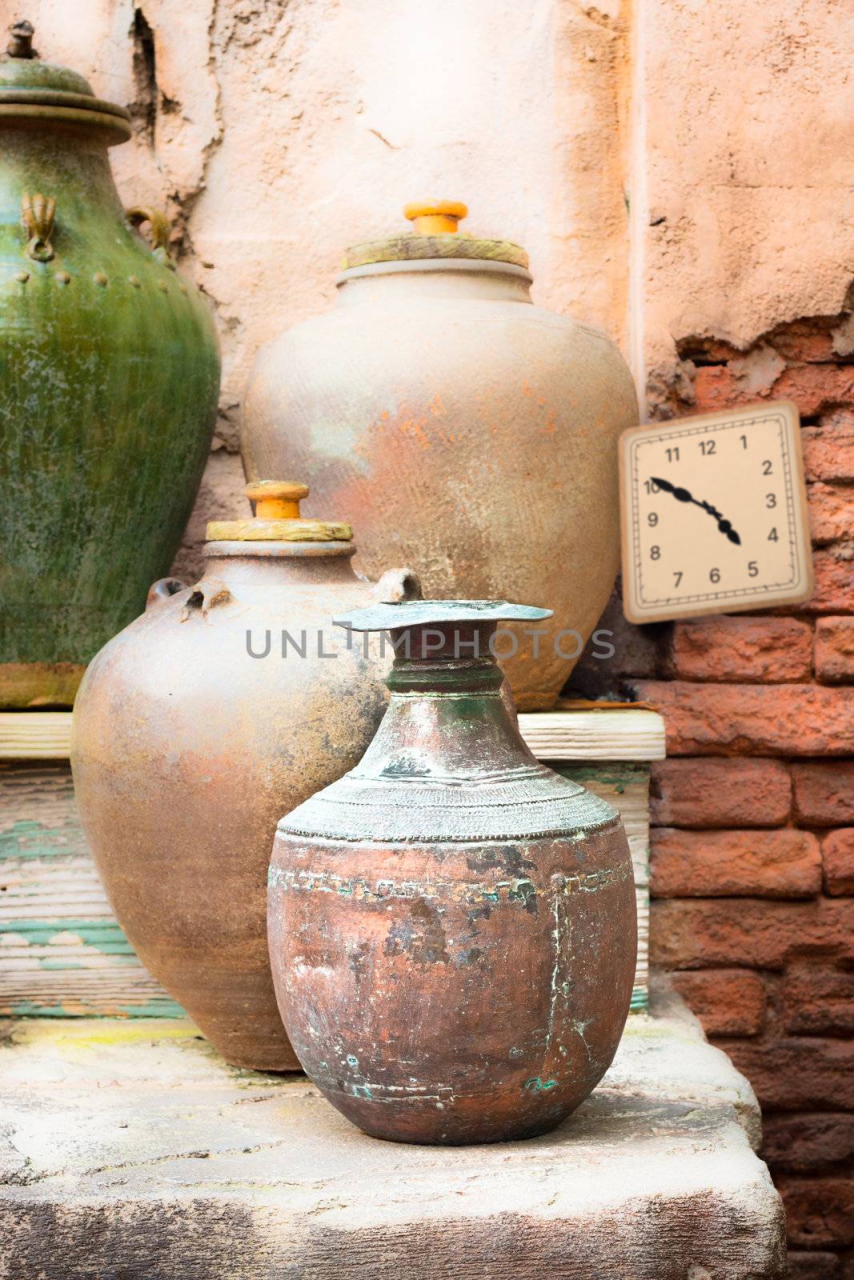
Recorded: 4.51
